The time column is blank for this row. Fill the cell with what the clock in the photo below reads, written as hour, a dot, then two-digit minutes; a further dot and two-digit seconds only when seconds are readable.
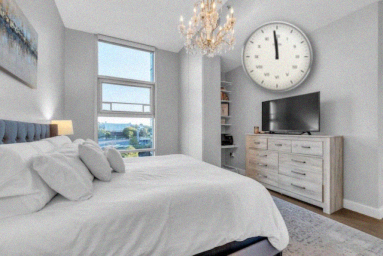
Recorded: 11.59
